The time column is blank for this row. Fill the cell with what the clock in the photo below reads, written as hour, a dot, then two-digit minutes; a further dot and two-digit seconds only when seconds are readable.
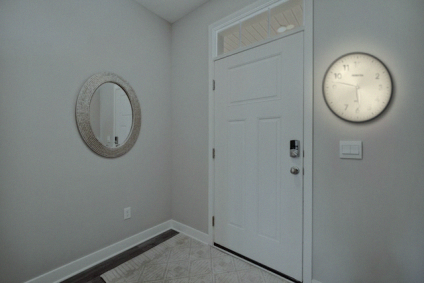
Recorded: 5.47
